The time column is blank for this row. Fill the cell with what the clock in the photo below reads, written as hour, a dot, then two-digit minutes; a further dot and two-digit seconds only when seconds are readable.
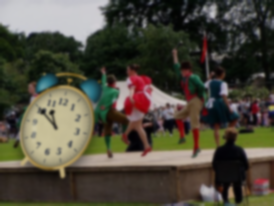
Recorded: 10.50
